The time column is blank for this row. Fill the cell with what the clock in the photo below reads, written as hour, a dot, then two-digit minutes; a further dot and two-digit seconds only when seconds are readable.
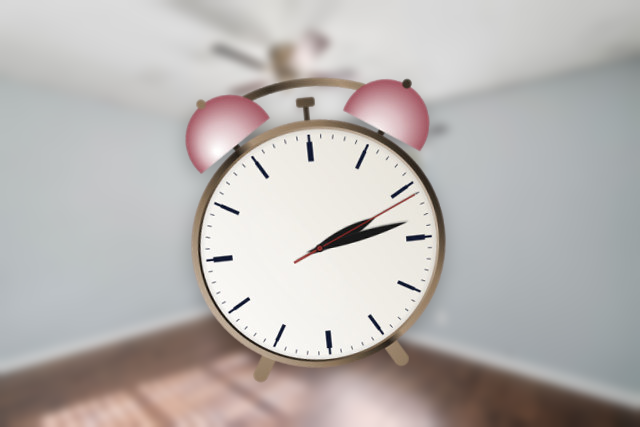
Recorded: 2.13.11
